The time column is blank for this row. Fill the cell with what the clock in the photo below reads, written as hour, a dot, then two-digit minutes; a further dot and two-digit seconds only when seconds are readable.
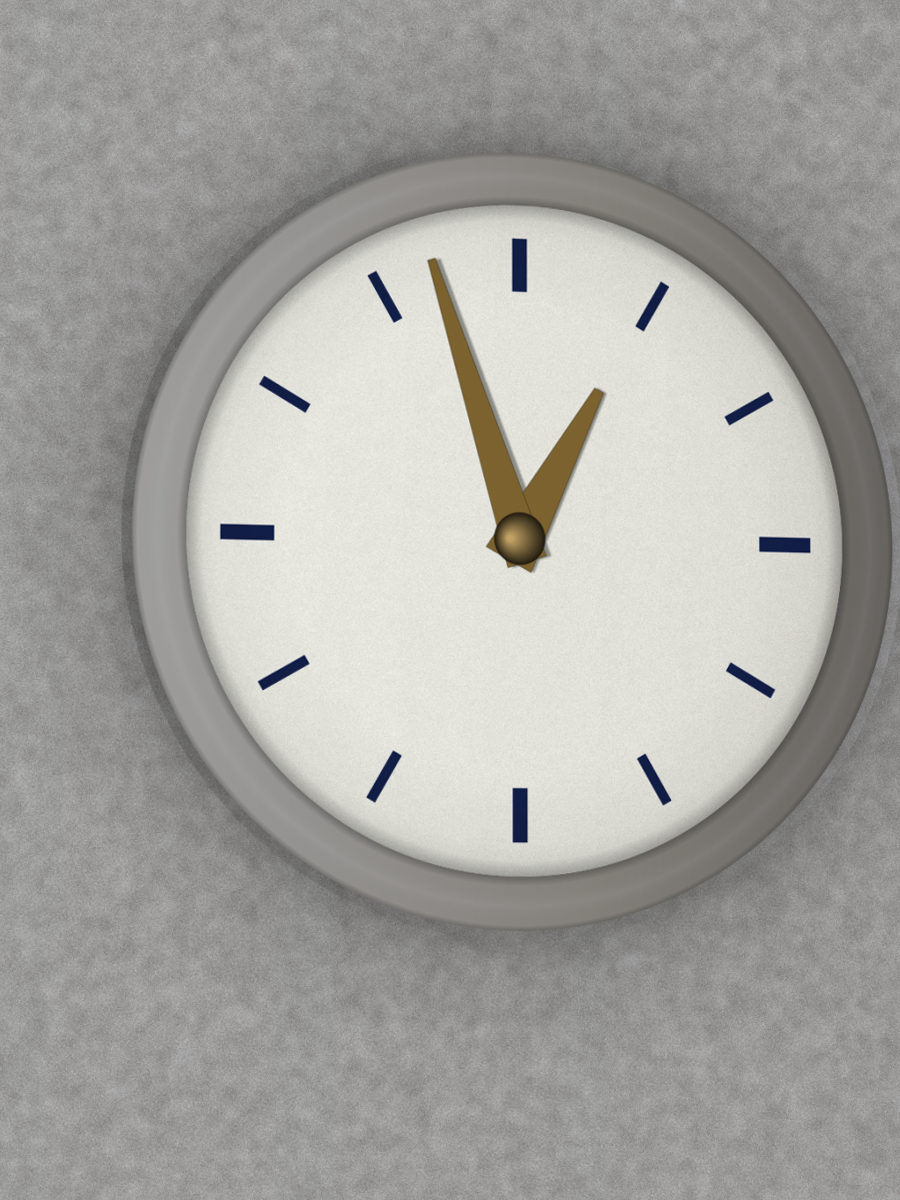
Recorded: 12.57
